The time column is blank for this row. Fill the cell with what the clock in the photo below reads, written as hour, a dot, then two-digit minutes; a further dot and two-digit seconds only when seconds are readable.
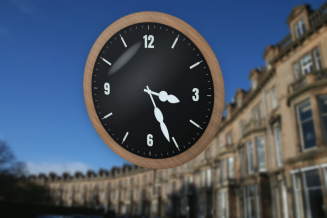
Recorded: 3.26
